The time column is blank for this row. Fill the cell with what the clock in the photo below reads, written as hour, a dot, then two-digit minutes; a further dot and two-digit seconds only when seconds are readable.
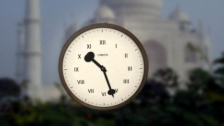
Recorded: 10.27
